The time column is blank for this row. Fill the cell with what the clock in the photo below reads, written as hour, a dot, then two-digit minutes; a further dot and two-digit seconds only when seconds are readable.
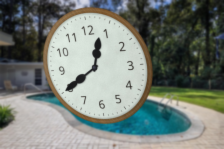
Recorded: 12.40
